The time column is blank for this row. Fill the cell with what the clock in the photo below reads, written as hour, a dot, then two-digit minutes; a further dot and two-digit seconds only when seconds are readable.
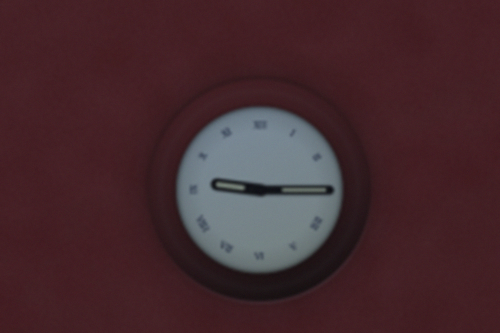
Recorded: 9.15
